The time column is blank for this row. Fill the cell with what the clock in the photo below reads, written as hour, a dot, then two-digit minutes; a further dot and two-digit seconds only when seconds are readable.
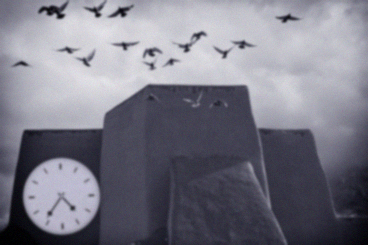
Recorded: 4.36
